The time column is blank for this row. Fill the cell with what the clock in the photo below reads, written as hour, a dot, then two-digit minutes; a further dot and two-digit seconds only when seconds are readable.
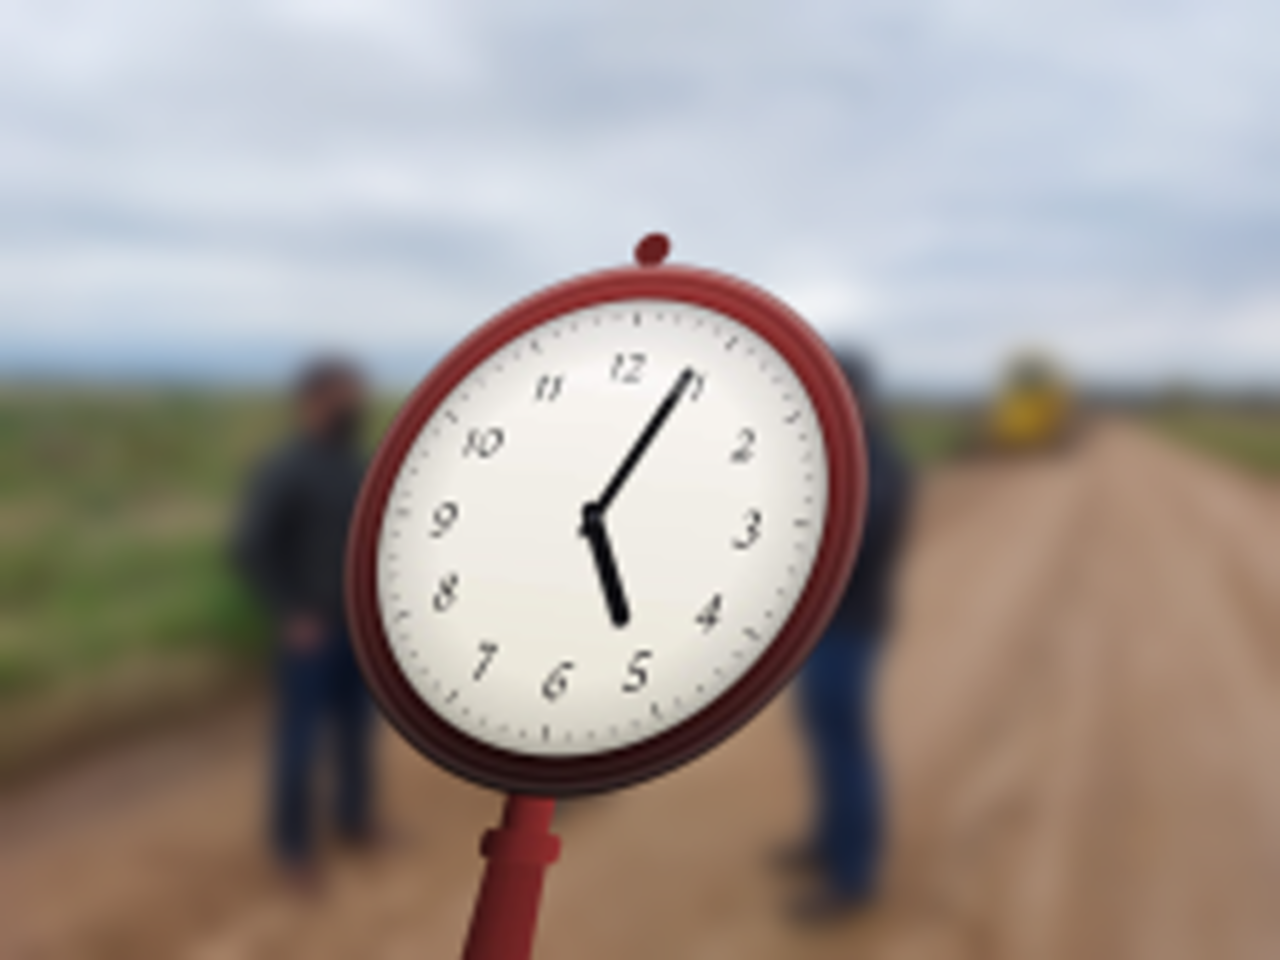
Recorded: 5.04
